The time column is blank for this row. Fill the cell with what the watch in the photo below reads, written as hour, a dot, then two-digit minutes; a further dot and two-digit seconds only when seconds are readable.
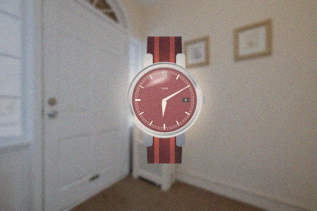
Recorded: 6.10
